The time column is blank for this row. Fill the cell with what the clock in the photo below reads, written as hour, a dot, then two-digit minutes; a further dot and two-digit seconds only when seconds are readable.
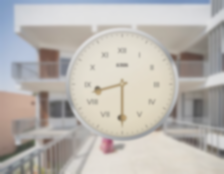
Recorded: 8.30
